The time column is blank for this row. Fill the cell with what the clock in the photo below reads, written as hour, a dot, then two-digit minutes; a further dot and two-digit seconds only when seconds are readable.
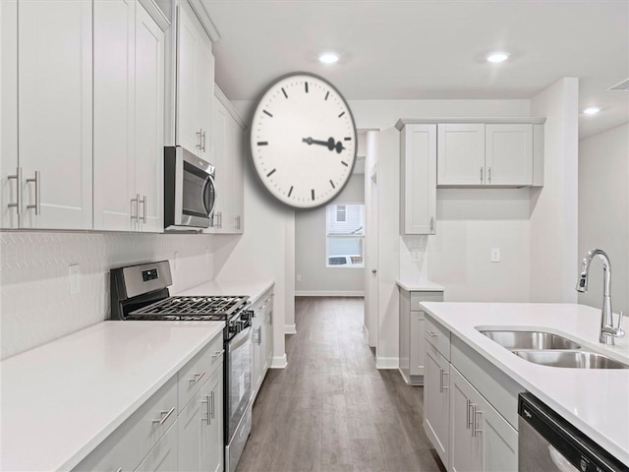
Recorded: 3.17
